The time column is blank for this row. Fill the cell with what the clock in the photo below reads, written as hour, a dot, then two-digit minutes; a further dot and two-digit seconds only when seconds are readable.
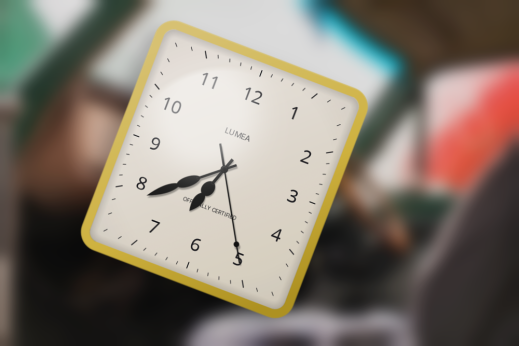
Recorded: 6.38.25
